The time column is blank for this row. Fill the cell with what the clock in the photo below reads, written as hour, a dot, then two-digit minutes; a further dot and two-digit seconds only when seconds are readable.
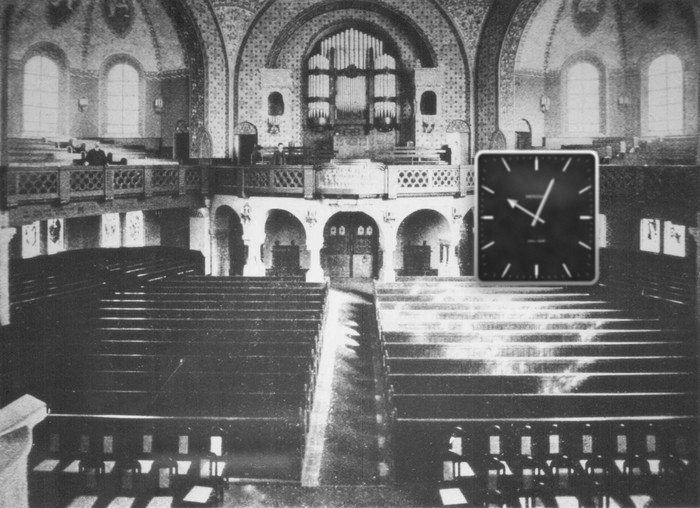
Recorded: 10.04
